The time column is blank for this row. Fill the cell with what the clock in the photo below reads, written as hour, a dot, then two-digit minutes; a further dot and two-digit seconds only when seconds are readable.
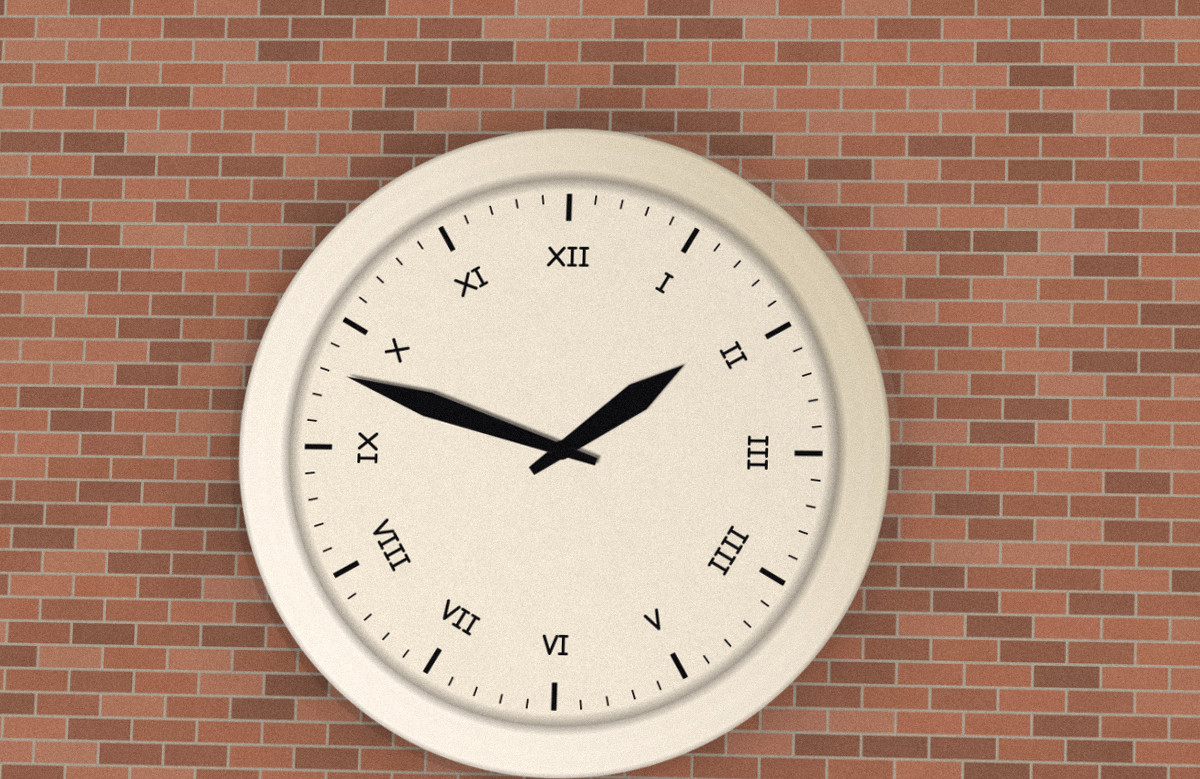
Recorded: 1.48
